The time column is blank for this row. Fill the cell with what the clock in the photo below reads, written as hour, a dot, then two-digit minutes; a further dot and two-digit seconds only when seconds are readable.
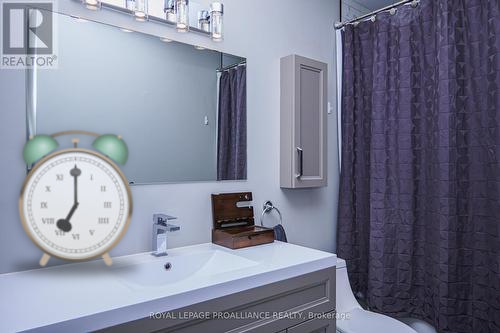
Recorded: 7.00
